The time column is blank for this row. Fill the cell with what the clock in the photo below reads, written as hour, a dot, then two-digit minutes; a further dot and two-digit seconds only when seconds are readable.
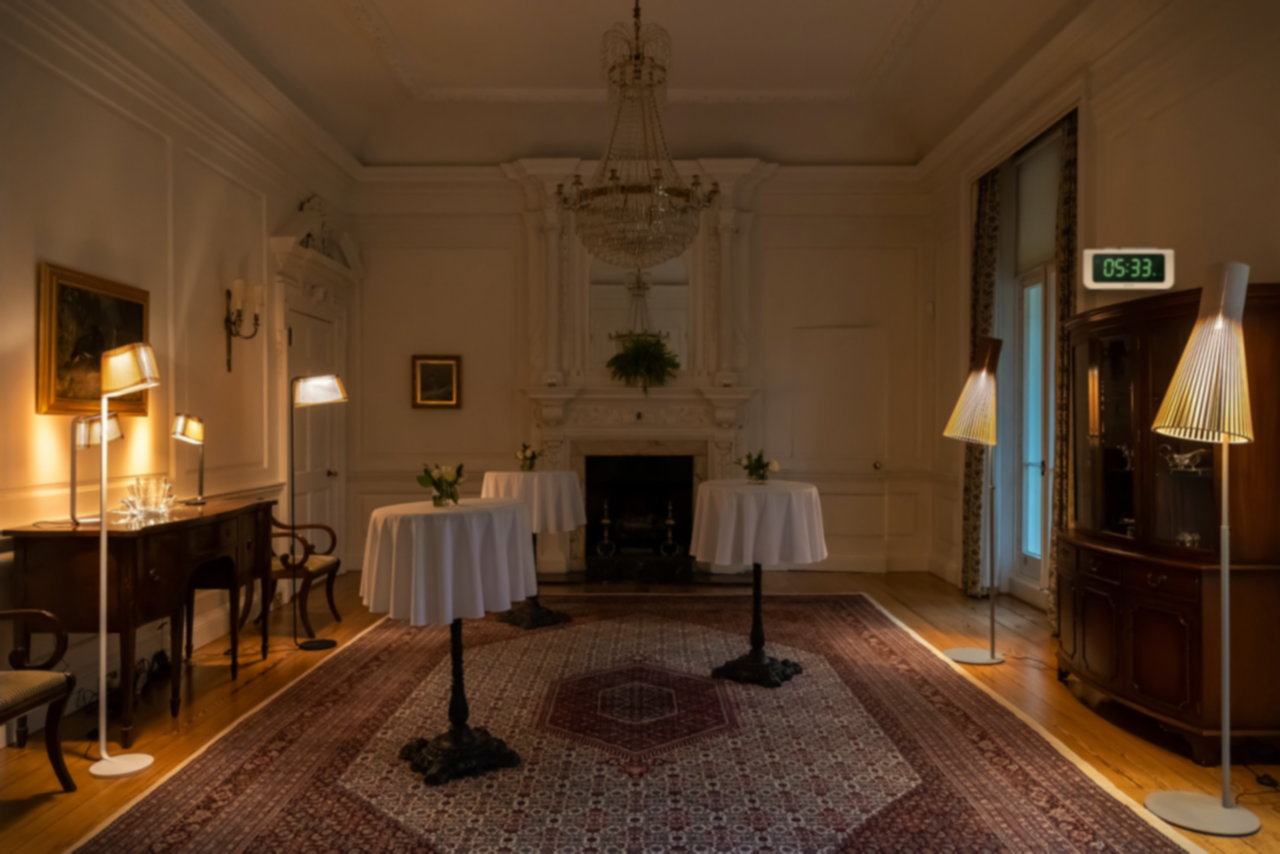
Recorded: 5.33
